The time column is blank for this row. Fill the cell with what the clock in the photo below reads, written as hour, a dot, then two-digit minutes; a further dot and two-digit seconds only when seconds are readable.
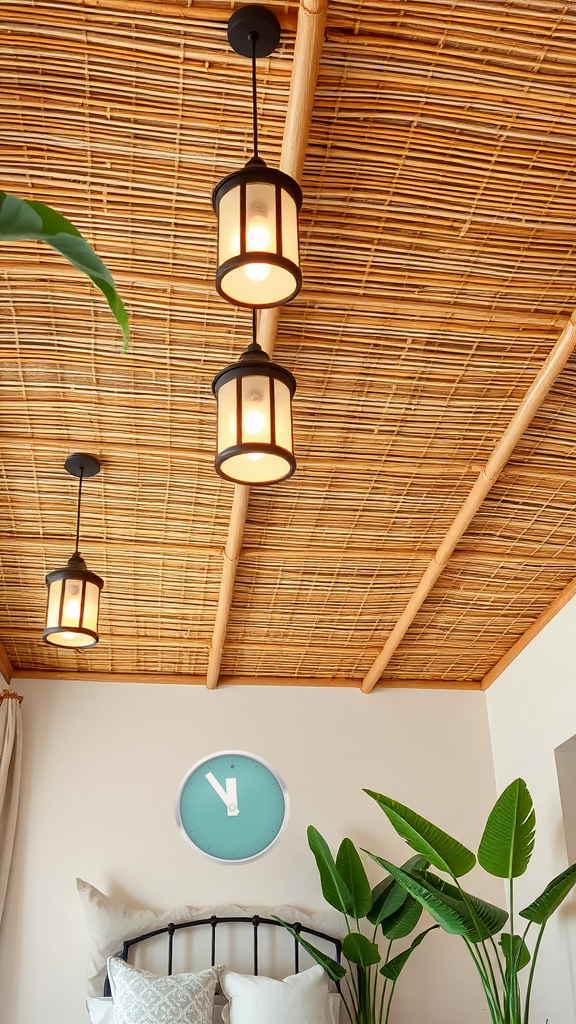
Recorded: 11.54
